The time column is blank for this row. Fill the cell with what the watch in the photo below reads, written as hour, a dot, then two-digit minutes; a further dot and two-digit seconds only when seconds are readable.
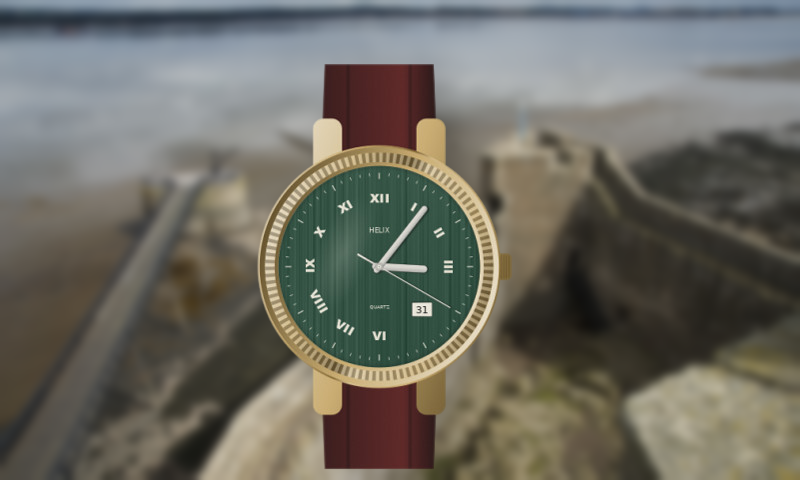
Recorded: 3.06.20
